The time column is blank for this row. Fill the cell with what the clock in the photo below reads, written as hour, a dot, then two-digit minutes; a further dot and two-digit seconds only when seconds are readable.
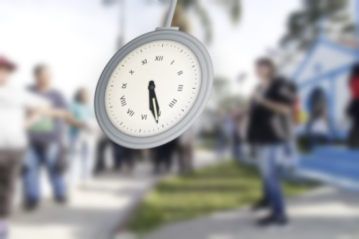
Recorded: 5.26
